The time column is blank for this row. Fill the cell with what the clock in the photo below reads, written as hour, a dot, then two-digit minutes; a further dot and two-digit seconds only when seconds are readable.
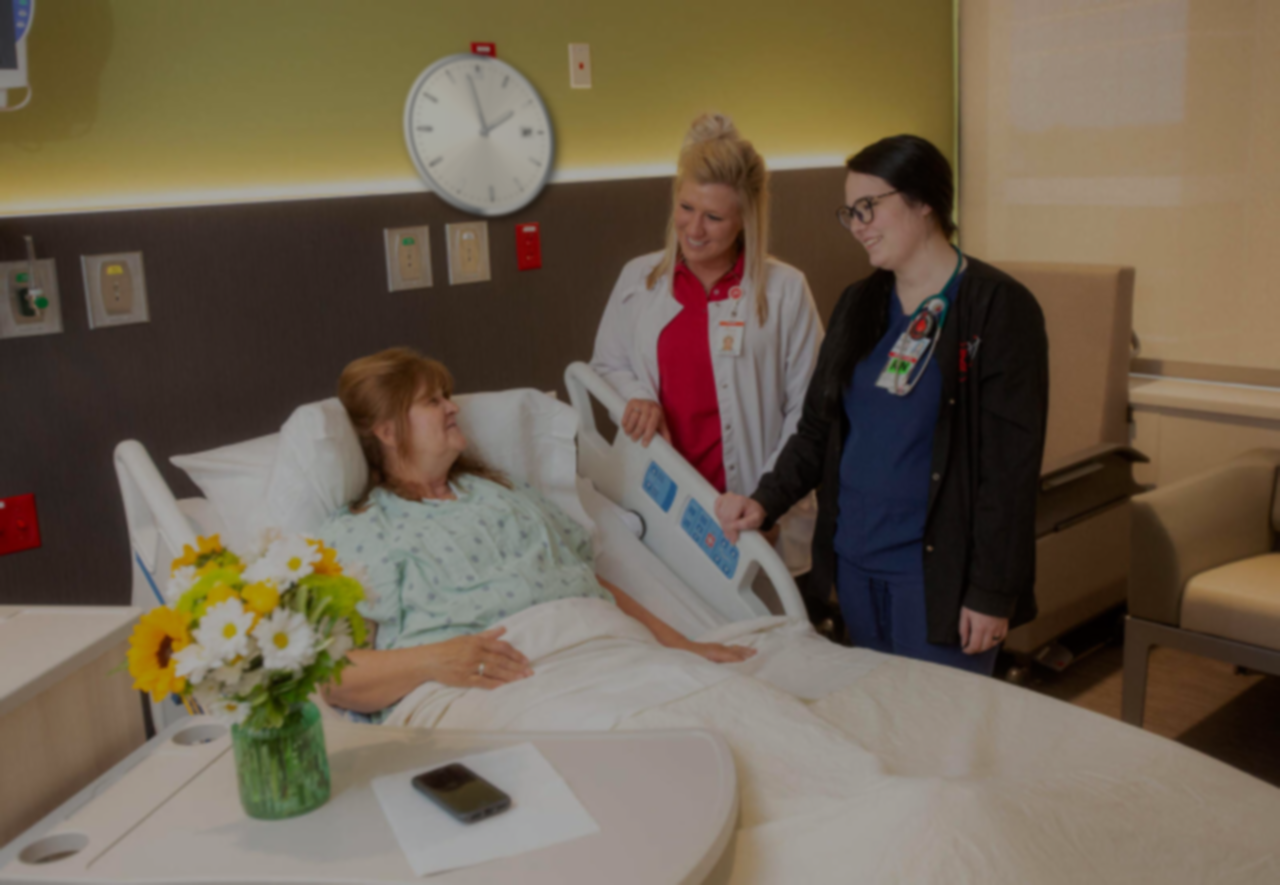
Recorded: 1.58
